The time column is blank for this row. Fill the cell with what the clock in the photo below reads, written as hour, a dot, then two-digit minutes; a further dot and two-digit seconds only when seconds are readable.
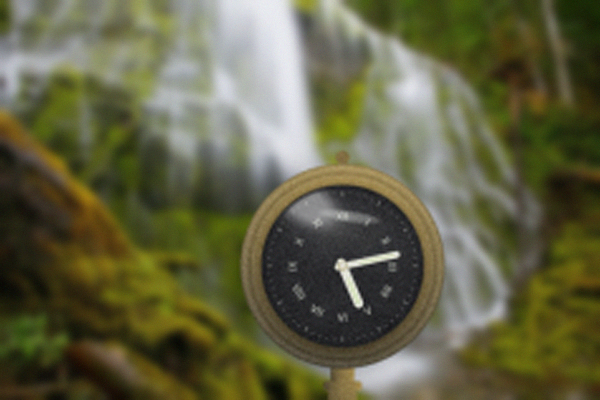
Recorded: 5.13
